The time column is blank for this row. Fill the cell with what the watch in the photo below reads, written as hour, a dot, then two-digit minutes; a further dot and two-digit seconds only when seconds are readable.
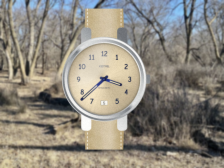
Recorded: 3.38
